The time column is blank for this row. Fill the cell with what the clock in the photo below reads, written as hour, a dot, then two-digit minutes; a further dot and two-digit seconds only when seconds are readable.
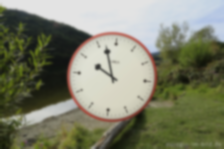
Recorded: 9.57
